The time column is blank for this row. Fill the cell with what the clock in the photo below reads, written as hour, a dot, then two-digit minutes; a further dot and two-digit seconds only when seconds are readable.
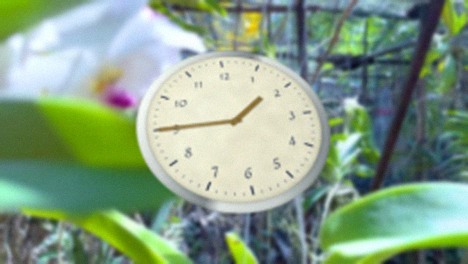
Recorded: 1.45
